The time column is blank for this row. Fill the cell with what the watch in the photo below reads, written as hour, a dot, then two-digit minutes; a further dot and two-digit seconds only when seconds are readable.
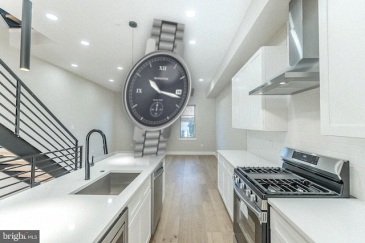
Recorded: 10.17
